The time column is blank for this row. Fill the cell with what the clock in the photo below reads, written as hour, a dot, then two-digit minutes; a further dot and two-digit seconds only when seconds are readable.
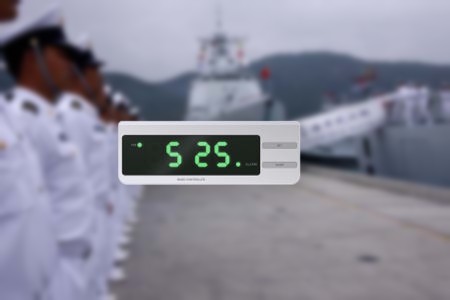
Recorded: 5.25
